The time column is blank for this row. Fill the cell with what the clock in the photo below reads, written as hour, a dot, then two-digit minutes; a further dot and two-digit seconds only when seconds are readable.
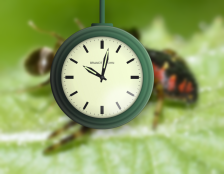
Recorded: 10.02
